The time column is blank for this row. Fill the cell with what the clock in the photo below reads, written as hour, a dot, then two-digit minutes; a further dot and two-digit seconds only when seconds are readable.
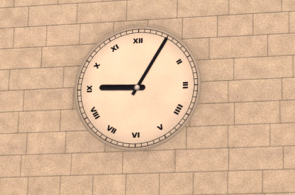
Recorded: 9.05
